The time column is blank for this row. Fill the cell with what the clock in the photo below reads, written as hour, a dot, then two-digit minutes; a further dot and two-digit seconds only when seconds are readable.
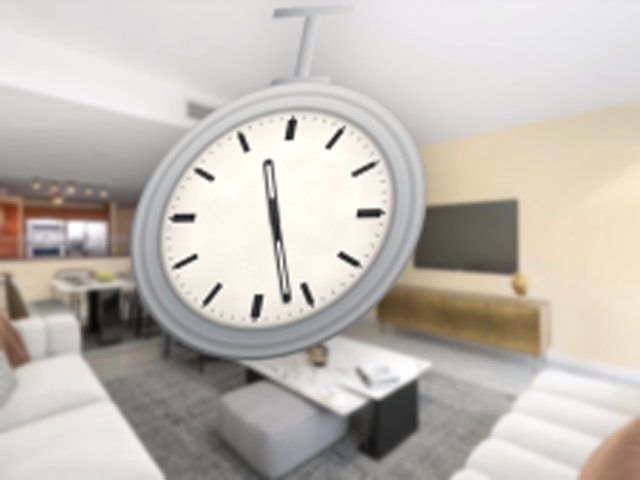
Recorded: 11.27
